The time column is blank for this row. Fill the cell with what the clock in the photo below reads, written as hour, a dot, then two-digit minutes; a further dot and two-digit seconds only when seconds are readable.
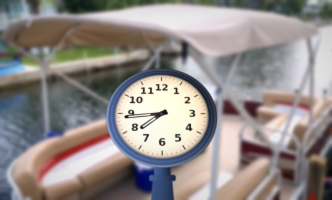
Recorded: 7.44
